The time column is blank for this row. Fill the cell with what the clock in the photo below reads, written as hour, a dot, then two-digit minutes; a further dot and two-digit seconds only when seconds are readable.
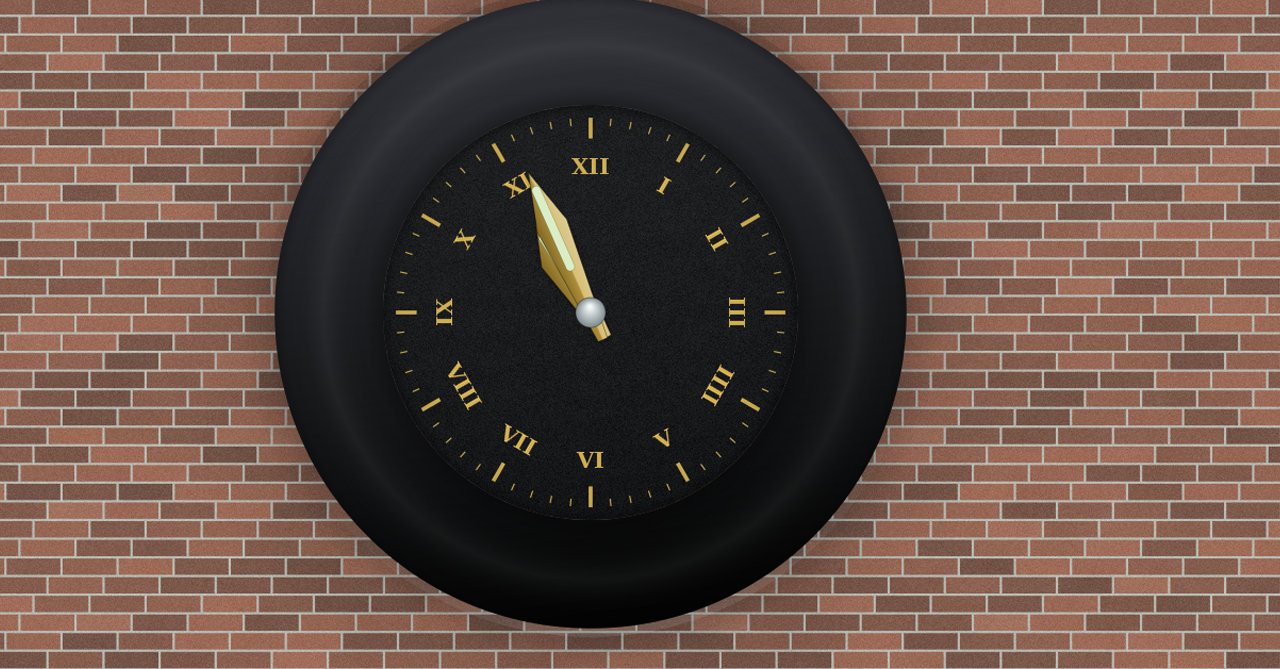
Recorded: 10.56
